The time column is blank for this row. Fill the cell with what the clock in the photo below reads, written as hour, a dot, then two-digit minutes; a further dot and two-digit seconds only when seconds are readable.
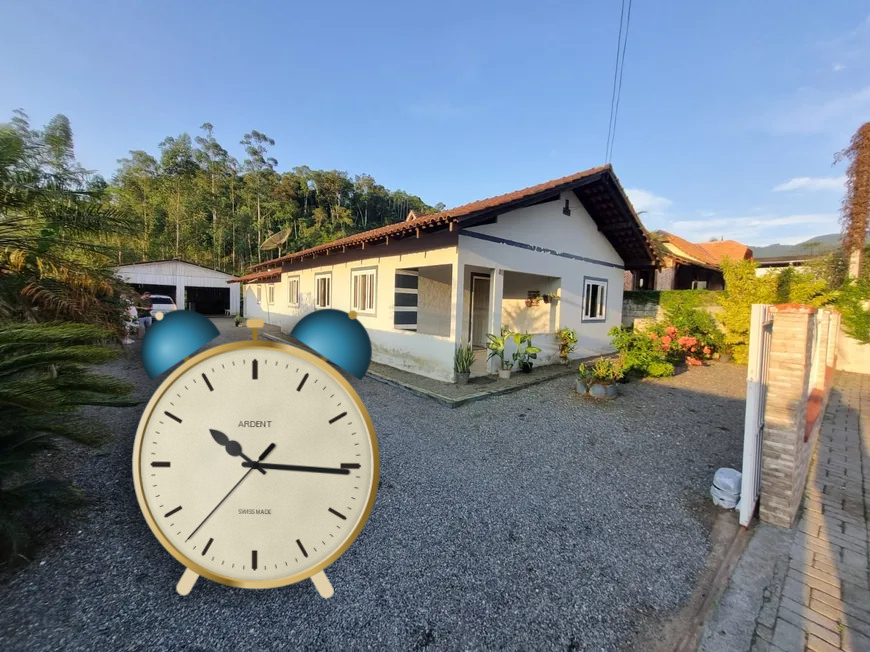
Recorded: 10.15.37
